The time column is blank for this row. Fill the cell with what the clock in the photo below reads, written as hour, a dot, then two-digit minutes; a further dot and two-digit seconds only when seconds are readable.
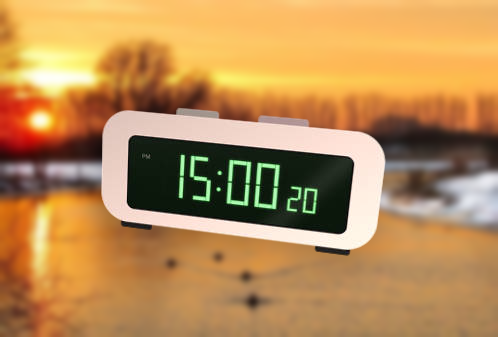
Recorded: 15.00.20
